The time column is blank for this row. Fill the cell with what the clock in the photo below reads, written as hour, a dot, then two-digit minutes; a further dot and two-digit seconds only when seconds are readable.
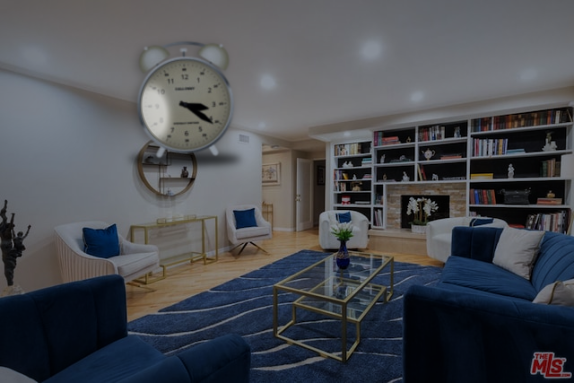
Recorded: 3.21
